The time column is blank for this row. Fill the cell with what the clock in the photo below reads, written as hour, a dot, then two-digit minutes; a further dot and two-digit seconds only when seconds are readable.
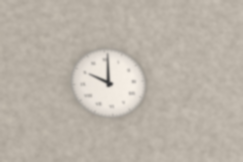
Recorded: 10.01
